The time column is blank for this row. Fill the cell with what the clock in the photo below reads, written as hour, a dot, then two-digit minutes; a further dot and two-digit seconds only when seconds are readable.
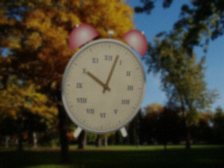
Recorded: 10.03
